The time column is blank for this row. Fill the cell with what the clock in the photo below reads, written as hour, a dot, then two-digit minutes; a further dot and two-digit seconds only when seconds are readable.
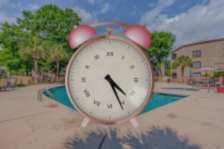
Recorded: 4.26
